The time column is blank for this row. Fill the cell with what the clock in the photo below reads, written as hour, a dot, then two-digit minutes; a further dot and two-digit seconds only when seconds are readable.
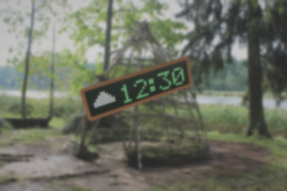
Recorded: 12.30
